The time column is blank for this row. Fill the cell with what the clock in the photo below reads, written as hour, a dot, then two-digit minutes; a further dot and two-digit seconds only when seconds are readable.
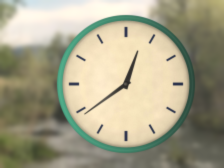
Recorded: 12.39
